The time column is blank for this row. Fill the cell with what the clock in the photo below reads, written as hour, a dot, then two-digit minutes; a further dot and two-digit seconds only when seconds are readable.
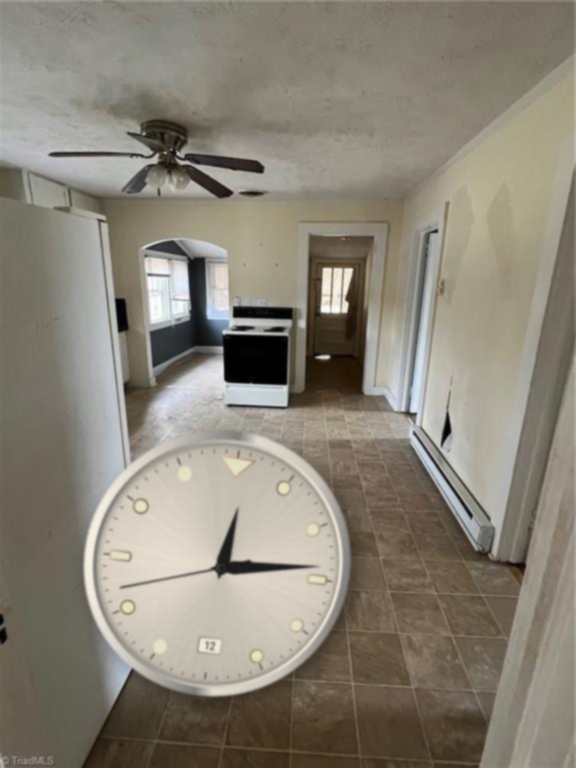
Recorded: 12.13.42
